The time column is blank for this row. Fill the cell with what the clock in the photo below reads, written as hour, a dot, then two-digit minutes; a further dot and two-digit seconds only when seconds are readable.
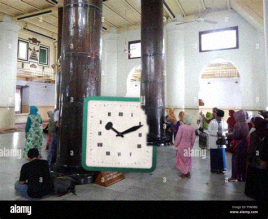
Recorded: 10.11
